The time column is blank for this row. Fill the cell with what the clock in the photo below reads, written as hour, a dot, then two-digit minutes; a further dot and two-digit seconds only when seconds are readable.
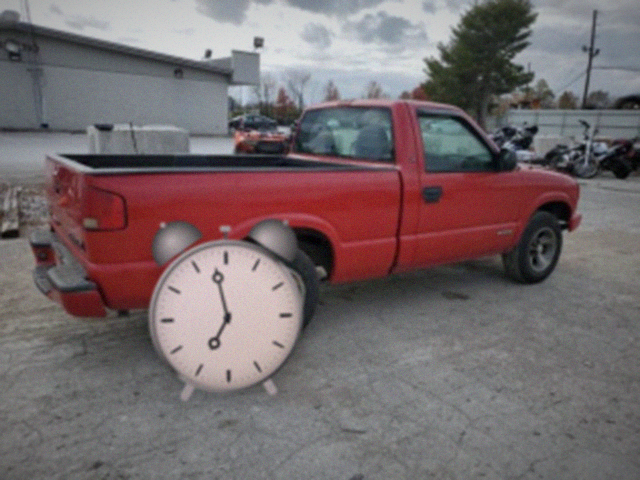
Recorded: 6.58
